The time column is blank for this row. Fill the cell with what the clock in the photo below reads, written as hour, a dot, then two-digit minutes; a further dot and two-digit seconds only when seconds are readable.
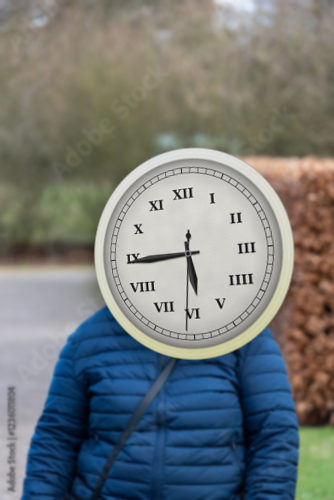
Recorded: 5.44.31
